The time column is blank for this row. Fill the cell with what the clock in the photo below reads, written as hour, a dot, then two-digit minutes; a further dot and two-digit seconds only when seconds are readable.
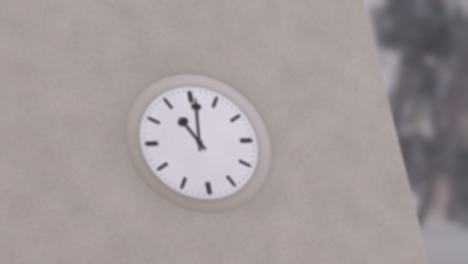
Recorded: 11.01
